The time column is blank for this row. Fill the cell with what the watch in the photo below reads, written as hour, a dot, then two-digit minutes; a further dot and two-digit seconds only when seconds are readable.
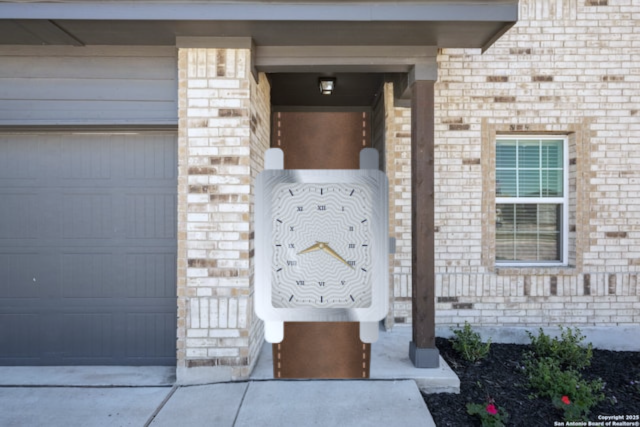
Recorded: 8.21
